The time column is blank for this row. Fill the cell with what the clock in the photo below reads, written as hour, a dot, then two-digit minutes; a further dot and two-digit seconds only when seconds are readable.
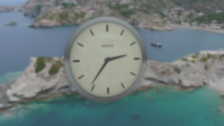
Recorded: 2.36
